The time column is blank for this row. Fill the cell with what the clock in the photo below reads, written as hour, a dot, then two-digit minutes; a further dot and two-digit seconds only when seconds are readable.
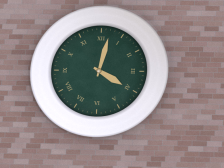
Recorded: 4.02
